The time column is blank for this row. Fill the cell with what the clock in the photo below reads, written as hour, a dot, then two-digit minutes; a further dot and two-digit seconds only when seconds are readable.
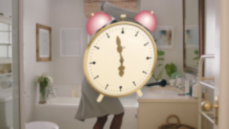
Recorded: 5.58
